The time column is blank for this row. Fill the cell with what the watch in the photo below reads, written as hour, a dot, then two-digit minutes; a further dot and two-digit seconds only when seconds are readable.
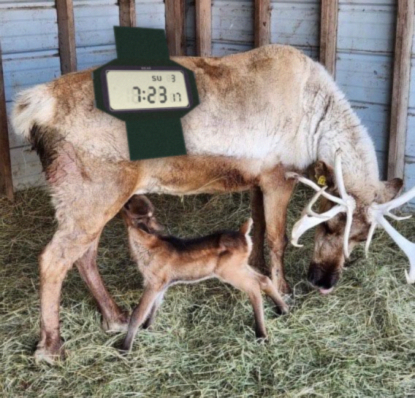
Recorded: 7.23.17
